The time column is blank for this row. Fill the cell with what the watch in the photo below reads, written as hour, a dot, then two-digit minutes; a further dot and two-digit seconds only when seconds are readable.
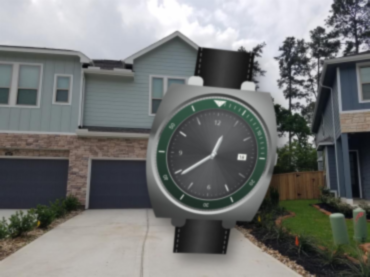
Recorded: 12.39
